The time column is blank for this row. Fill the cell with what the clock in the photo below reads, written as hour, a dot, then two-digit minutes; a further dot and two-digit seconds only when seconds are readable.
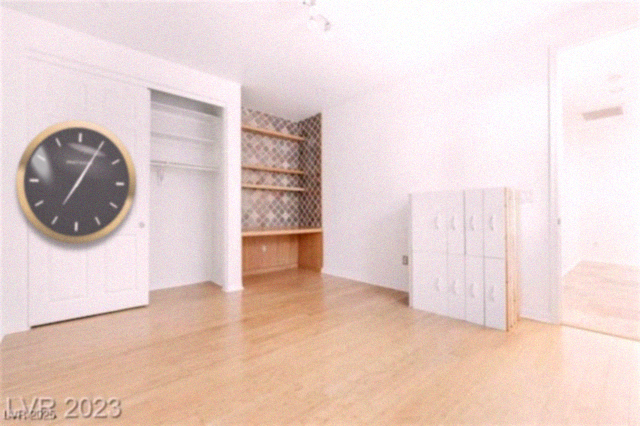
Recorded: 7.05
